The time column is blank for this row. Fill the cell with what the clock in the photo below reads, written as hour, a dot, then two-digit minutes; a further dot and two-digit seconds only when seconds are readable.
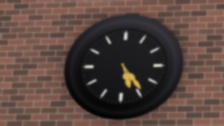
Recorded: 5.24
